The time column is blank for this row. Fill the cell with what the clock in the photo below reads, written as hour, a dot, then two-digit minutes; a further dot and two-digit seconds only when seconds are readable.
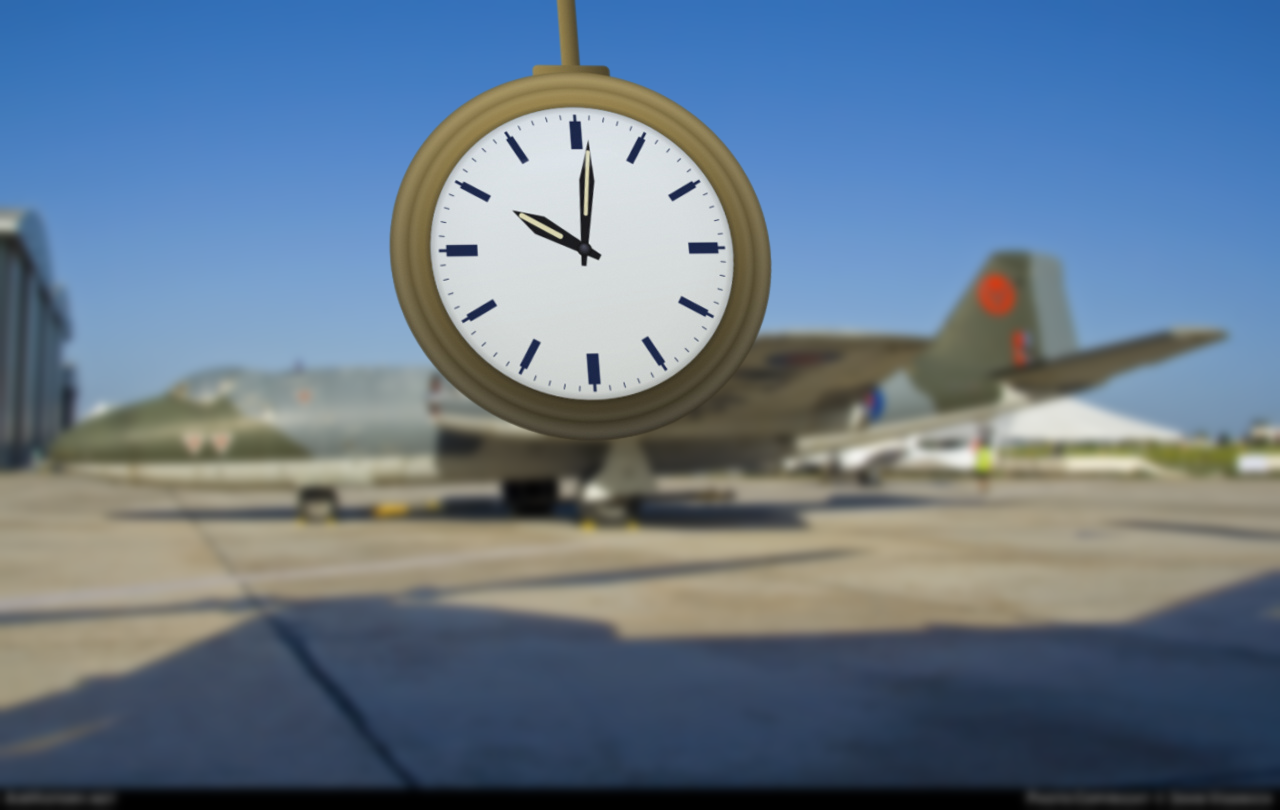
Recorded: 10.01
